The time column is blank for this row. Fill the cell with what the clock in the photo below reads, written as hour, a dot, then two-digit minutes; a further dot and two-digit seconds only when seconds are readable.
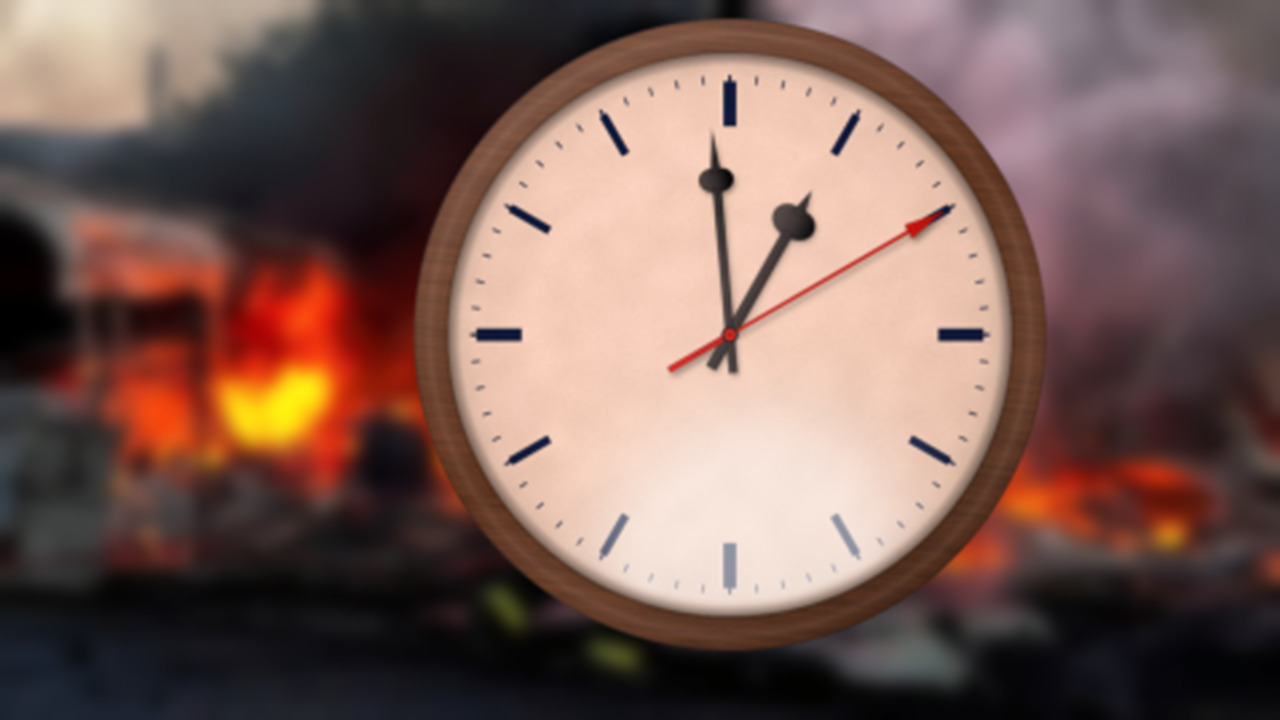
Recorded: 12.59.10
